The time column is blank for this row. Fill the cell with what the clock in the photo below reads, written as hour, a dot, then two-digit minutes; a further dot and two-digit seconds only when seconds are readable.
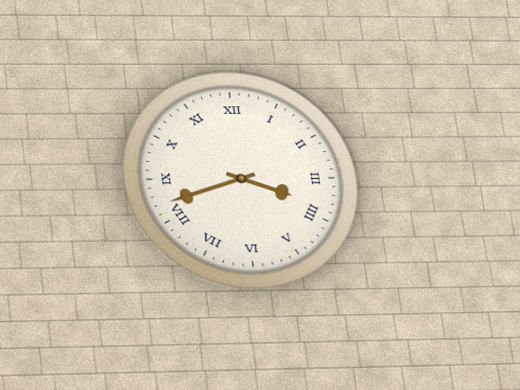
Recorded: 3.42
